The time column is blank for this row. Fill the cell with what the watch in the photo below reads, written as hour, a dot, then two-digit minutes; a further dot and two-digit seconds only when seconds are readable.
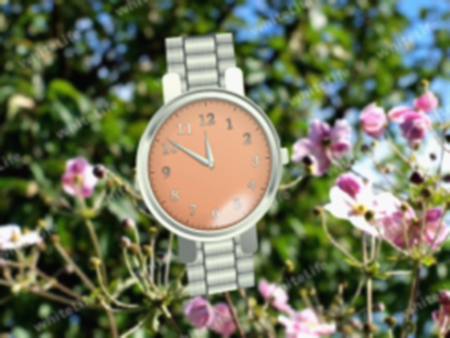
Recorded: 11.51
